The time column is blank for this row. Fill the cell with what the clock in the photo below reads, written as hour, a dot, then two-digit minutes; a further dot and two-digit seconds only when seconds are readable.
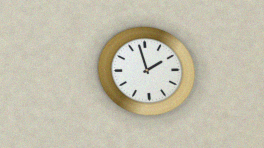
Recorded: 1.58
